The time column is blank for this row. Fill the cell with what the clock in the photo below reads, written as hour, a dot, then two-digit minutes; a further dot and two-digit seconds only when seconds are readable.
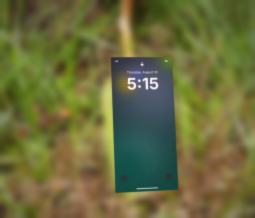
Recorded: 5.15
